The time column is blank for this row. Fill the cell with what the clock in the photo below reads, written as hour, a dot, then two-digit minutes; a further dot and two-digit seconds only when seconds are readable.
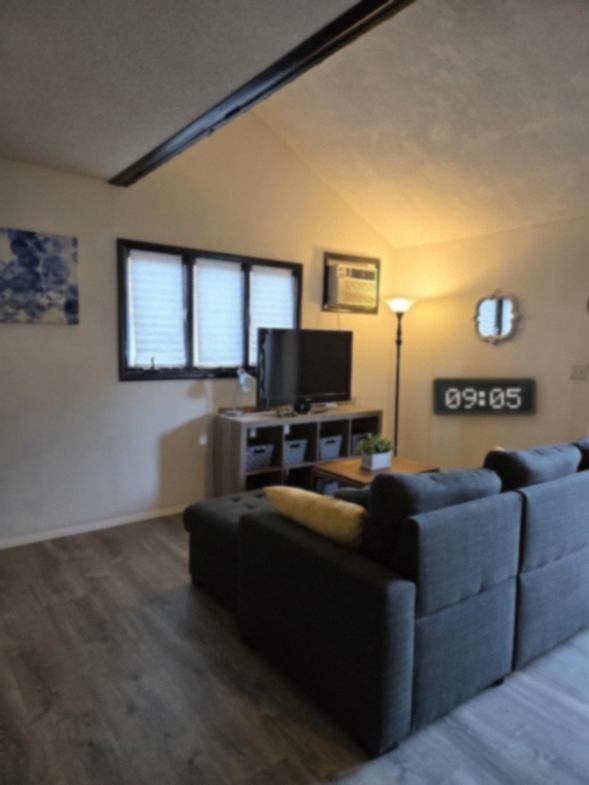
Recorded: 9.05
